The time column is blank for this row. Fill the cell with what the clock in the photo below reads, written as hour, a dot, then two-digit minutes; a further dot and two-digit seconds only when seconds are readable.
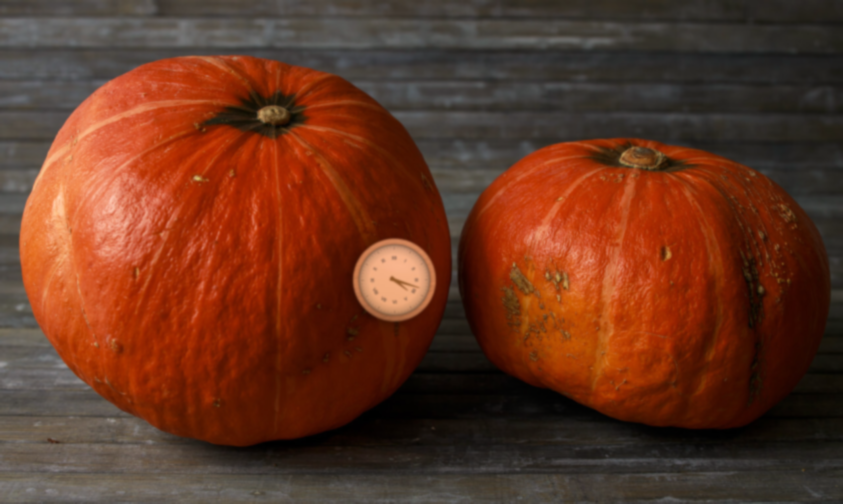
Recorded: 4.18
